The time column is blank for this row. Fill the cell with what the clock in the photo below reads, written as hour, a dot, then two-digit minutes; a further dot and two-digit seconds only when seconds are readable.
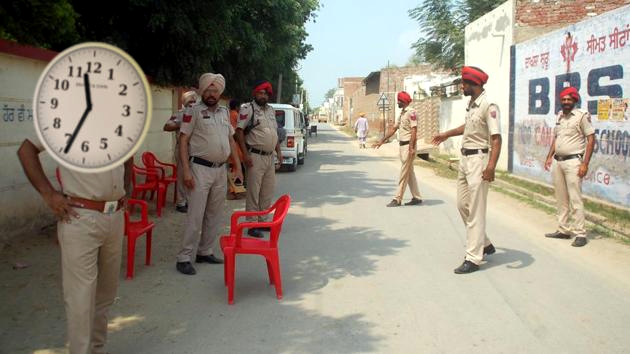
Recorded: 11.34
